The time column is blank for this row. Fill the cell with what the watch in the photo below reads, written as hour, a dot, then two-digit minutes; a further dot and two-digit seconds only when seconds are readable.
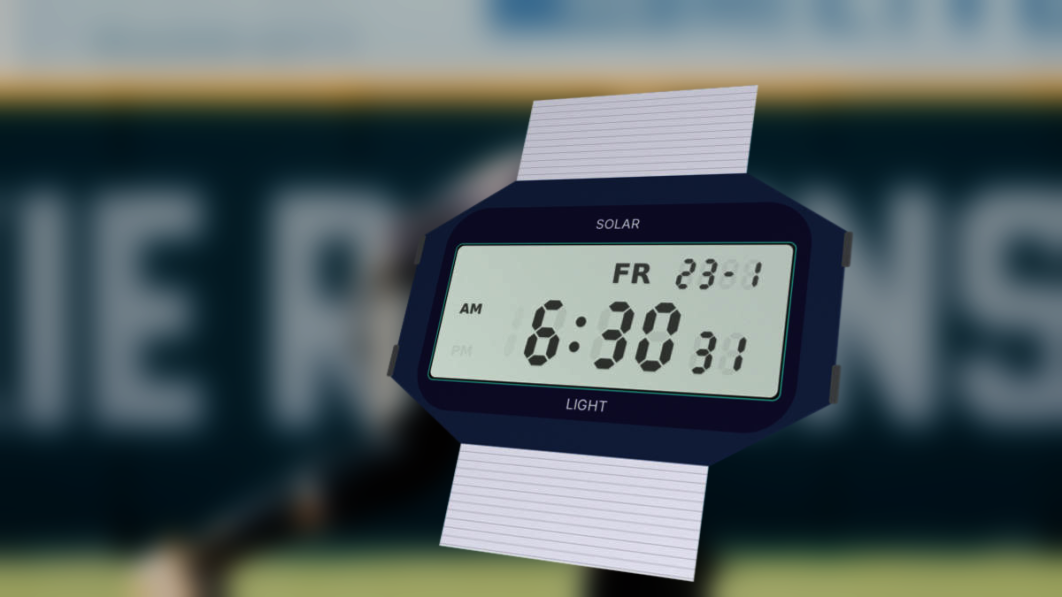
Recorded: 6.30.31
